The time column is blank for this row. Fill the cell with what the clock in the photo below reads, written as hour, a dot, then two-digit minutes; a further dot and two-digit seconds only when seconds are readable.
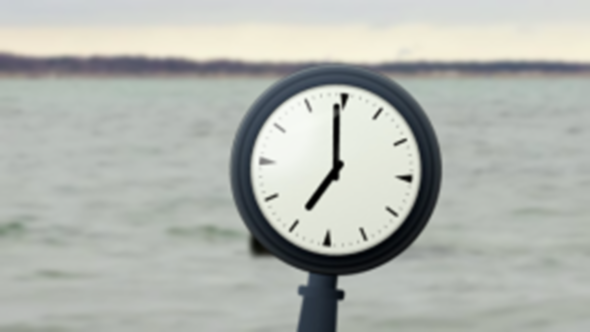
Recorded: 6.59
